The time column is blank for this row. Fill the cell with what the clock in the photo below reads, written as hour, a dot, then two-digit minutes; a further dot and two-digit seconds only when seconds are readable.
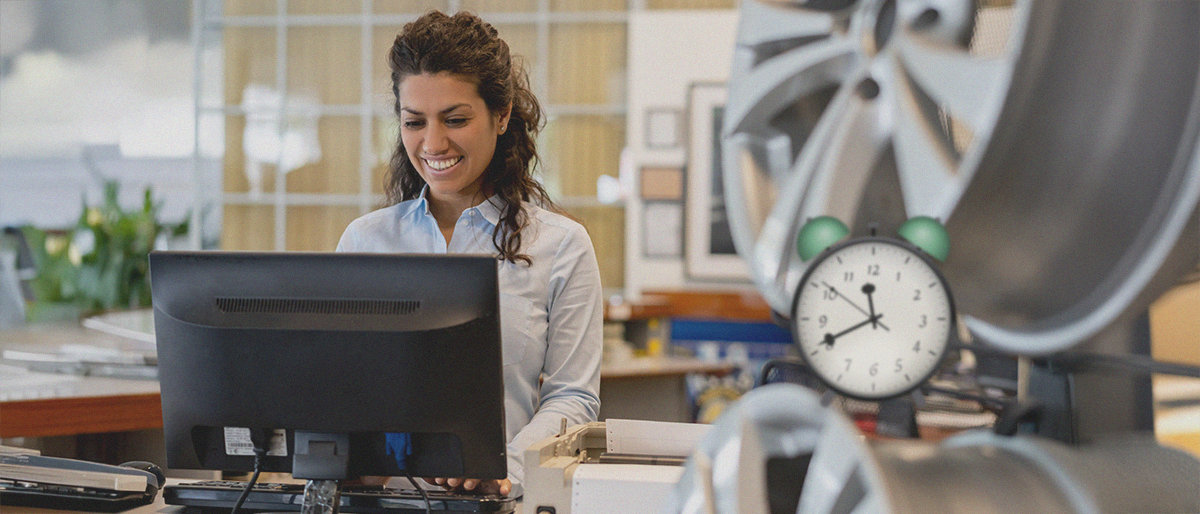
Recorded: 11.40.51
